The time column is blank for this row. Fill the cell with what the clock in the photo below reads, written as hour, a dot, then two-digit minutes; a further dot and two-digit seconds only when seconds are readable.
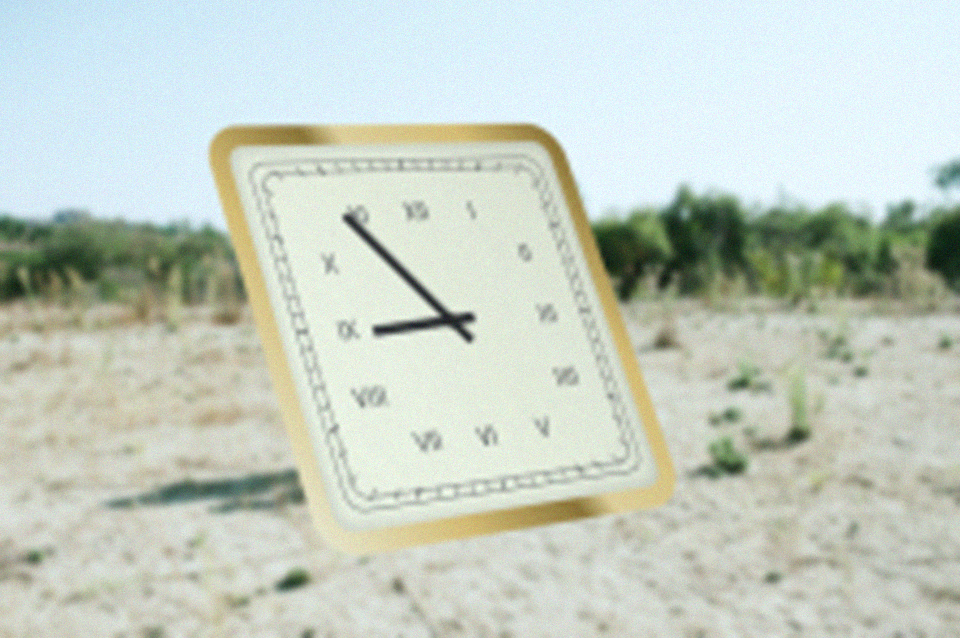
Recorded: 8.54
